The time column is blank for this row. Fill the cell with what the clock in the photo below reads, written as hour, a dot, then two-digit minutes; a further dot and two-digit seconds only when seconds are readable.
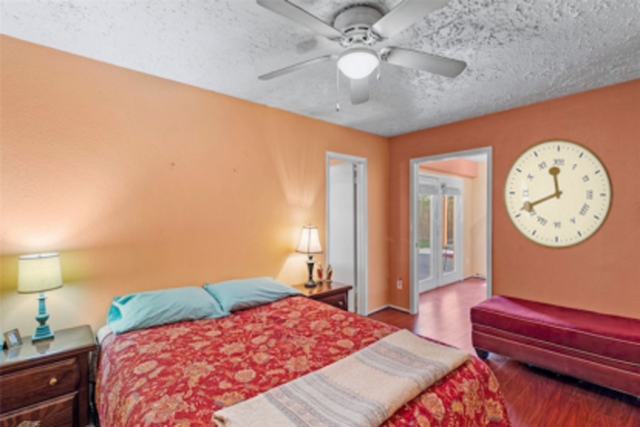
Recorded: 11.41
